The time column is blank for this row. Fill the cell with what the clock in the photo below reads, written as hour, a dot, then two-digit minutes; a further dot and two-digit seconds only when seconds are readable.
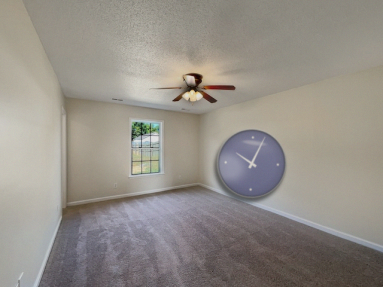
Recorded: 10.04
